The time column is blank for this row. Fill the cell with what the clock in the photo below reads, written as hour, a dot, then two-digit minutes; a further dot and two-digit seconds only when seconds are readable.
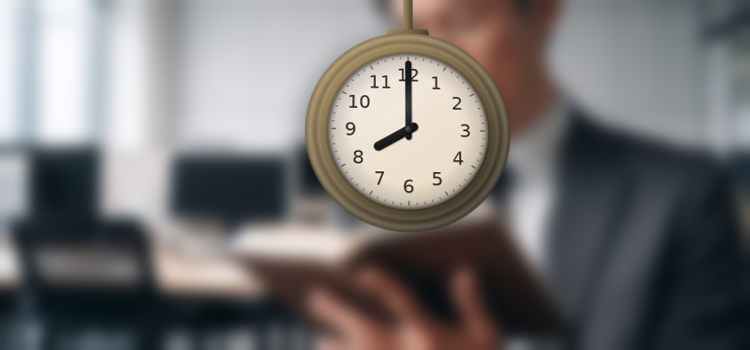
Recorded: 8.00
